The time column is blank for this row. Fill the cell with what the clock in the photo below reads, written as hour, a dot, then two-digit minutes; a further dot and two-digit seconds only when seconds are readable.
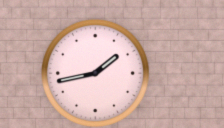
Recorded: 1.43
